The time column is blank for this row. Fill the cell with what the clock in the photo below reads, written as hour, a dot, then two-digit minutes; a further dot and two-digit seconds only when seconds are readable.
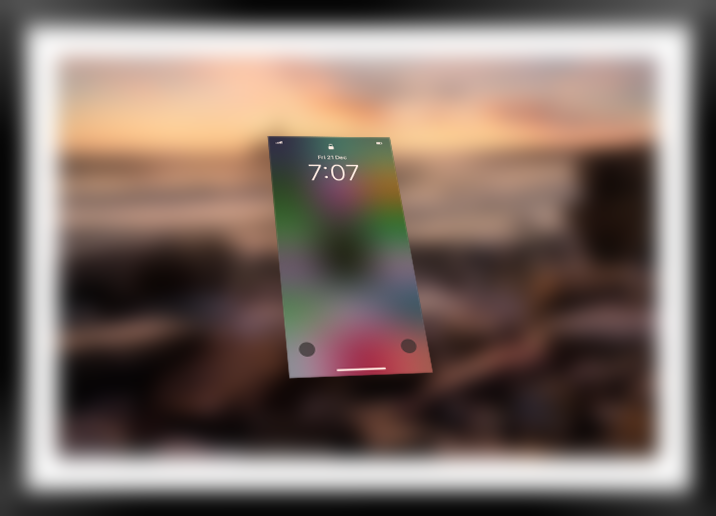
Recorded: 7.07
